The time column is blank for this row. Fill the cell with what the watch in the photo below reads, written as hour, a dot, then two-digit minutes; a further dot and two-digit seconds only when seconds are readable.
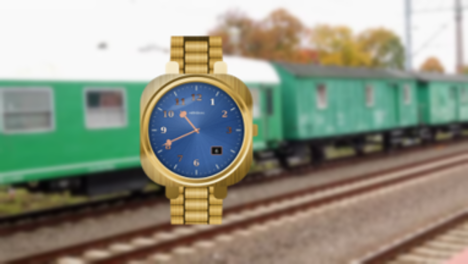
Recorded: 10.41
